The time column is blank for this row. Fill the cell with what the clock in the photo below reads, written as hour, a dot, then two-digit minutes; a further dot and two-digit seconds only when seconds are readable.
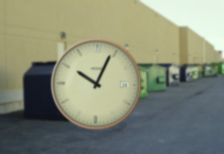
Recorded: 10.04
